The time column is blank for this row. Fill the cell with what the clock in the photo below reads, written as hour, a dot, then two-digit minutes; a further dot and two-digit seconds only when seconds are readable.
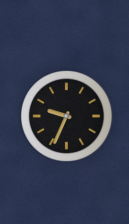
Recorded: 9.34
